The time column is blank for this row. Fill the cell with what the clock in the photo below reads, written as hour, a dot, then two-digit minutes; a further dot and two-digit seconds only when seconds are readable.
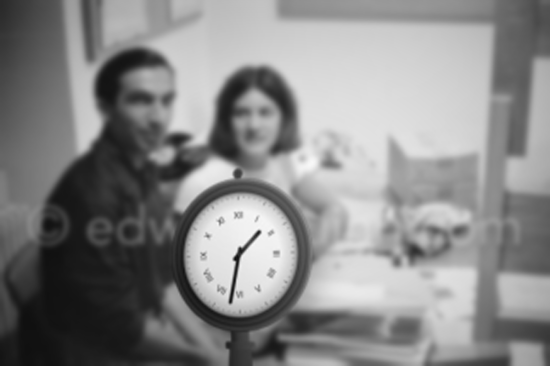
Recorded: 1.32
